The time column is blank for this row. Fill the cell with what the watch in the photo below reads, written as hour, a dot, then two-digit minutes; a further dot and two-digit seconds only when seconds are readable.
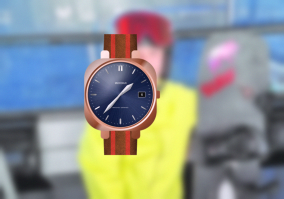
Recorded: 1.37
